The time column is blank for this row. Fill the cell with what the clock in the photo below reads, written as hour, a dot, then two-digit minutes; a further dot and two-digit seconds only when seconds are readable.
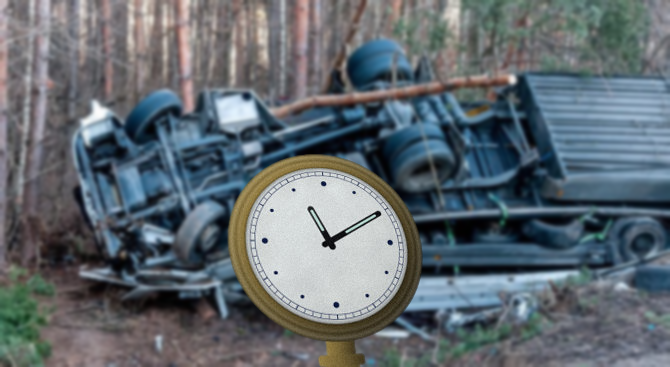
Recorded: 11.10
